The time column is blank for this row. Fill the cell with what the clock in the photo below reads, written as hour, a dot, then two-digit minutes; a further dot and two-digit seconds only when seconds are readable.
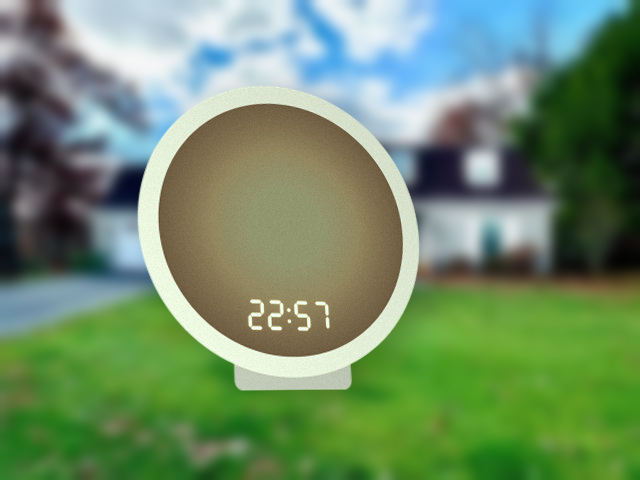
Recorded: 22.57
